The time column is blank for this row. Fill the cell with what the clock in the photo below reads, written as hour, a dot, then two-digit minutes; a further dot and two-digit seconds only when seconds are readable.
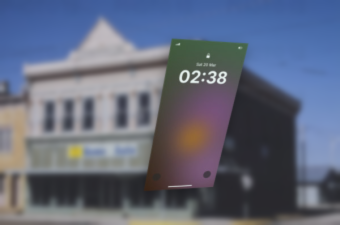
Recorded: 2.38
